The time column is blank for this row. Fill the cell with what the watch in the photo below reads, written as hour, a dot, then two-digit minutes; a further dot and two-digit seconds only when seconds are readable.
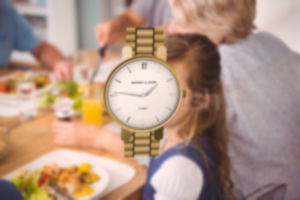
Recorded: 1.46
